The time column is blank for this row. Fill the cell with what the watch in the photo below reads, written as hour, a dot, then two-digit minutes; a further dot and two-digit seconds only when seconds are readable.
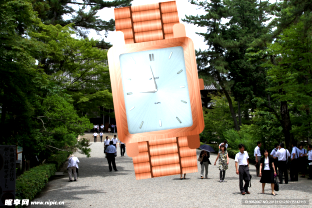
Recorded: 8.59
